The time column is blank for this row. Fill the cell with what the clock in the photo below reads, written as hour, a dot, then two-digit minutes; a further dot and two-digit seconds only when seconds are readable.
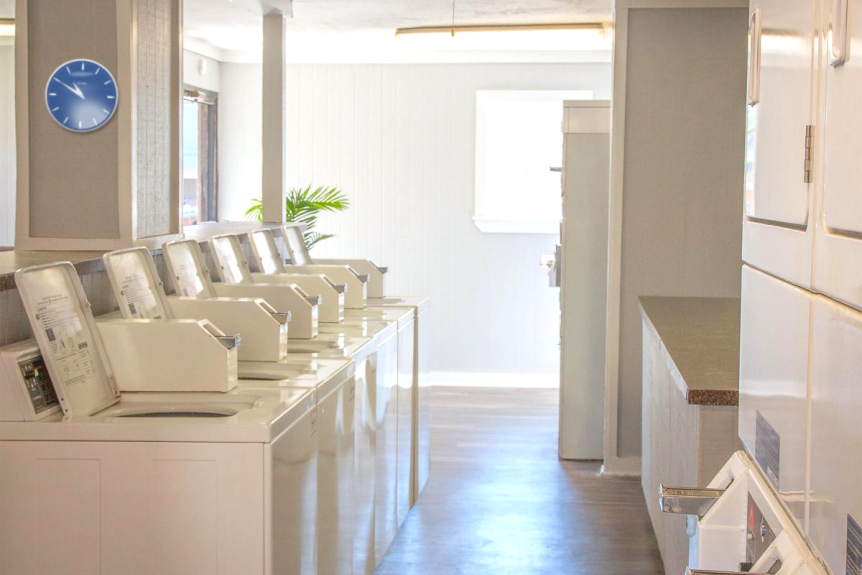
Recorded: 10.50
